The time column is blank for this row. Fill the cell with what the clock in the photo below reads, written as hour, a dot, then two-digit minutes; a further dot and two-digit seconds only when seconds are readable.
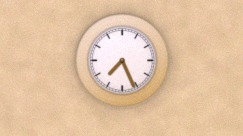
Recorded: 7.26
